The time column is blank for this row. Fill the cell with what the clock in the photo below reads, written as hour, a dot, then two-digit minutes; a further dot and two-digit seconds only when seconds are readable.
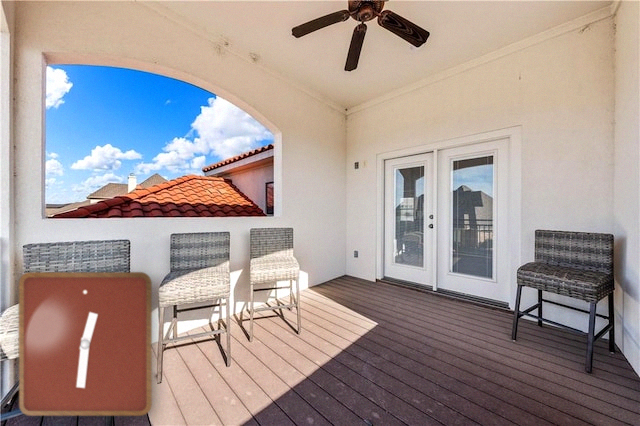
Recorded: 12.31
